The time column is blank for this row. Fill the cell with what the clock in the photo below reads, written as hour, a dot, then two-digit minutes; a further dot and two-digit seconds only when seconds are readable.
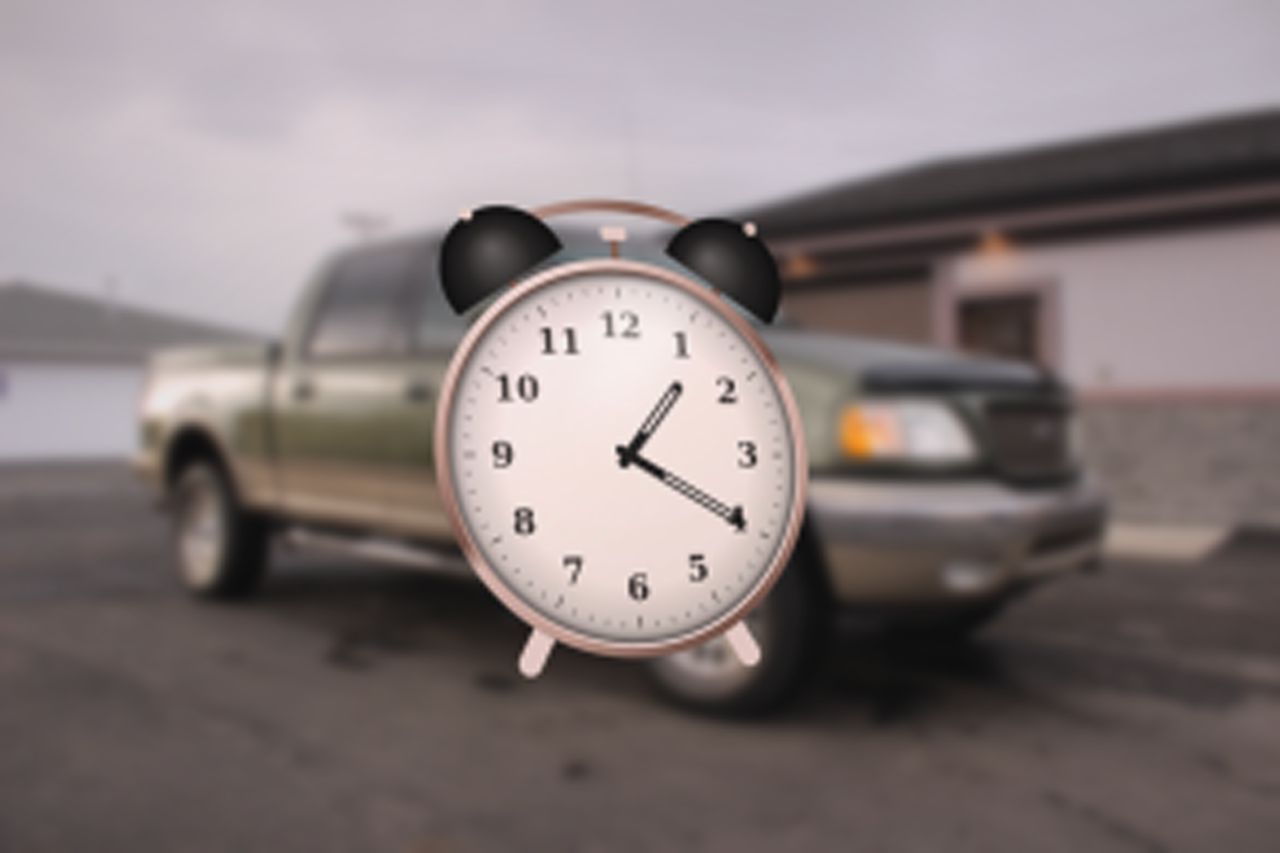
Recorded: 1.20
